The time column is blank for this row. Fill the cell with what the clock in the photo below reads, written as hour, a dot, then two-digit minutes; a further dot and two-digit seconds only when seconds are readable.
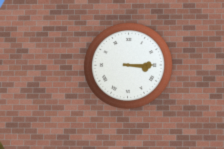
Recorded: 3.15
